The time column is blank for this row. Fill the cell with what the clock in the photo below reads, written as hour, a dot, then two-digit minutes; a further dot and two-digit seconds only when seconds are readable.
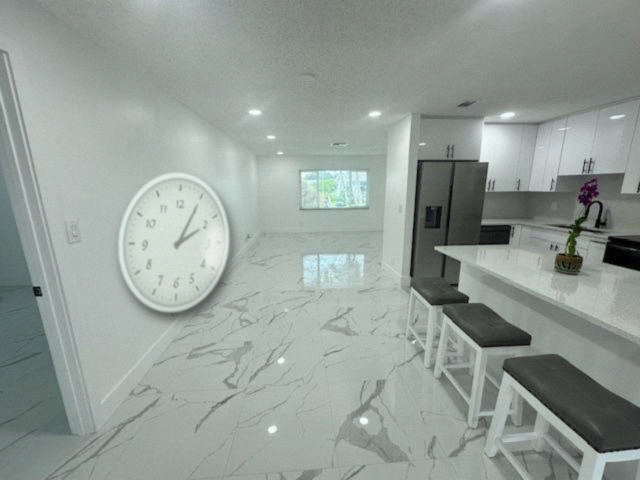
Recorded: 2.05
